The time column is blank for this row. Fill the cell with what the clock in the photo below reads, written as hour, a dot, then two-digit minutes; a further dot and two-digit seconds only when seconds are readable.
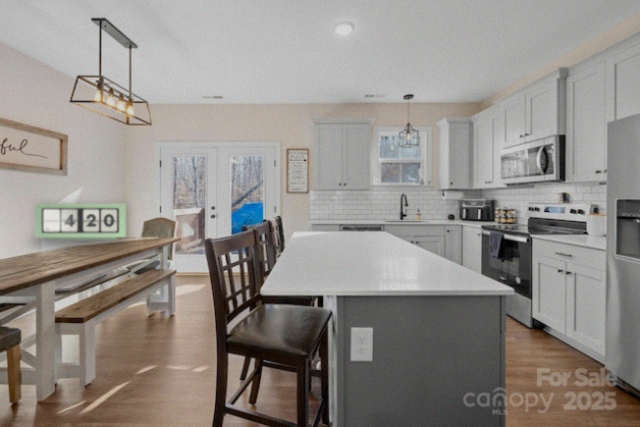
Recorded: 4.20
